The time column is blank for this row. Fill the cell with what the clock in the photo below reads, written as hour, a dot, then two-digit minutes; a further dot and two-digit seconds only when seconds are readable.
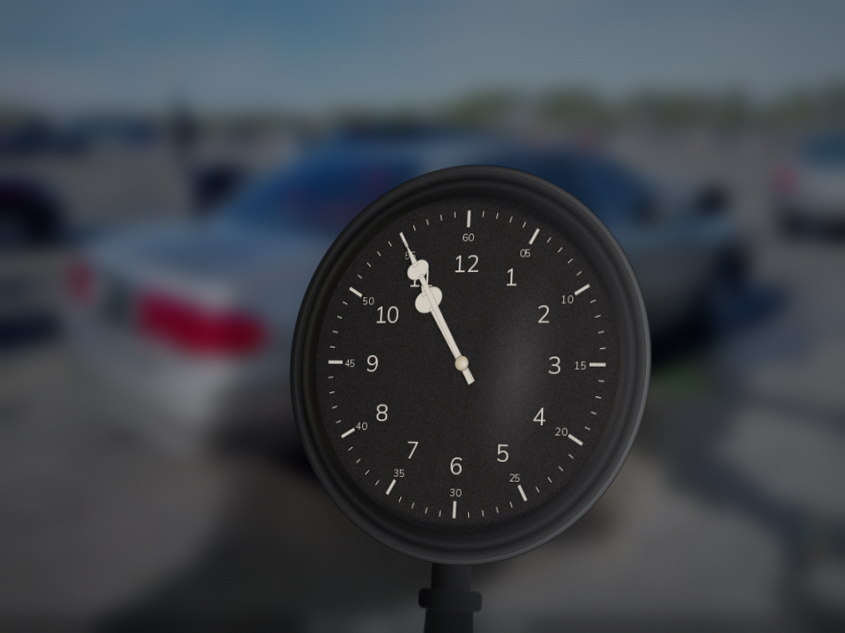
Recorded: 10.55
